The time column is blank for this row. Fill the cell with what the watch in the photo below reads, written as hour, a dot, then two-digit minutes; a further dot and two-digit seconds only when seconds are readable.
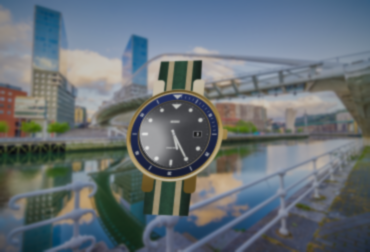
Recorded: 5.25
